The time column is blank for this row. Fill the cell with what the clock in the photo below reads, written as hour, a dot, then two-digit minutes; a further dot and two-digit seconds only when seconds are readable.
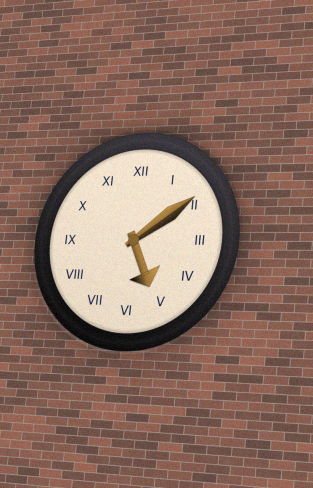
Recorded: 5.09
